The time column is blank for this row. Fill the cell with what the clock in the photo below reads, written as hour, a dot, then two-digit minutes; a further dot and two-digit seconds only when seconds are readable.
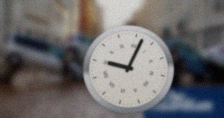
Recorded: 9.02
